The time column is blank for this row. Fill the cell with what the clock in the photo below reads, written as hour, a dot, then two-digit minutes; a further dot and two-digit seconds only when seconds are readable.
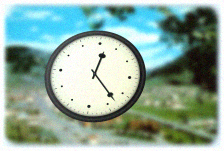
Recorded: 12.23
